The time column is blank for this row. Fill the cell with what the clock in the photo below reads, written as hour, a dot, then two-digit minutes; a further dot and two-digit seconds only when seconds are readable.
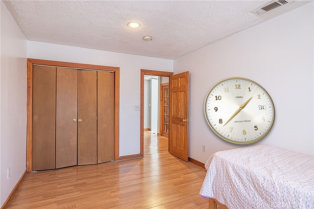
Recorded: 1.38
